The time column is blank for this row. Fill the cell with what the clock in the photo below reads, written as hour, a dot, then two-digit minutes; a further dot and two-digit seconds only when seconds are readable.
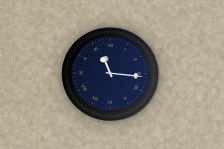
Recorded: 11.16
